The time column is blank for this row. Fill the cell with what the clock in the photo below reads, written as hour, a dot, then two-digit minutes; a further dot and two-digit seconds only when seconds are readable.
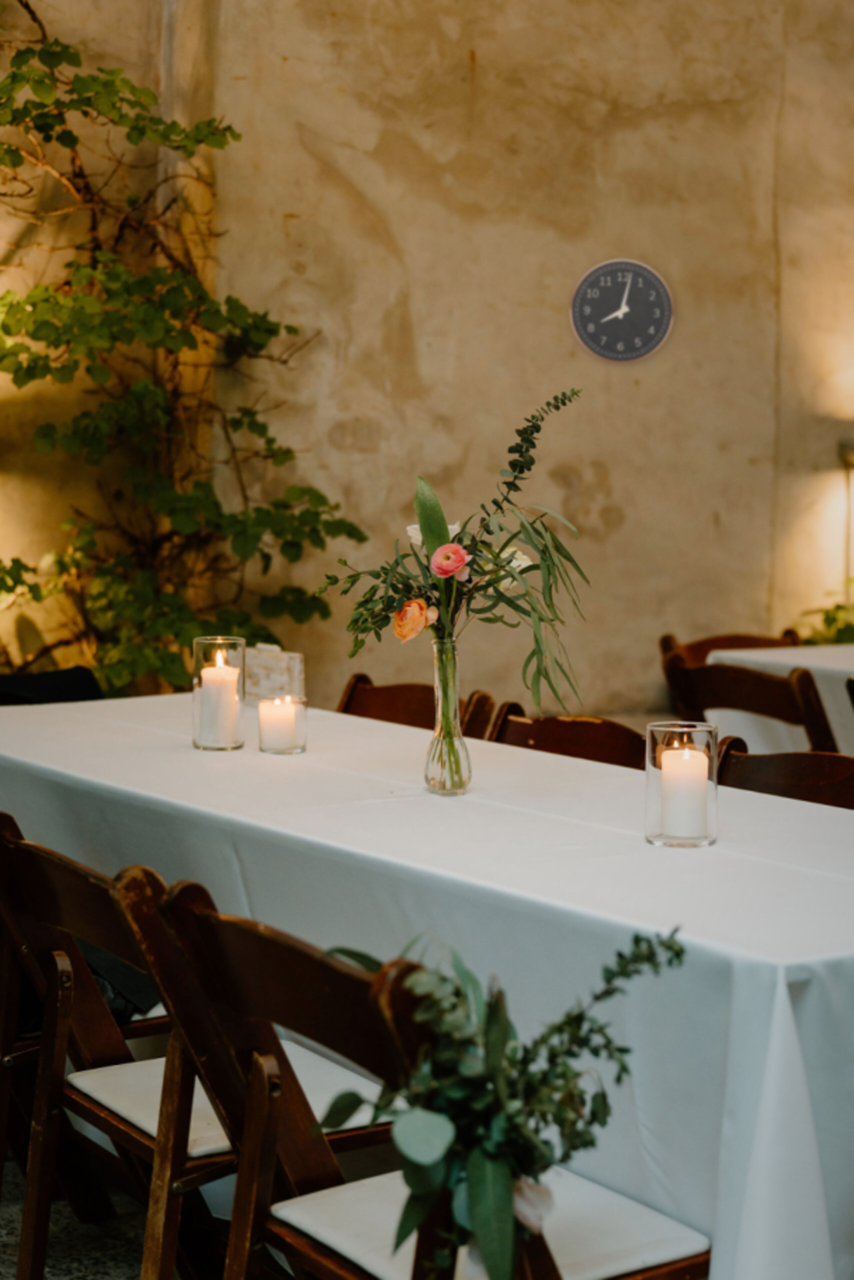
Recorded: 8.02
